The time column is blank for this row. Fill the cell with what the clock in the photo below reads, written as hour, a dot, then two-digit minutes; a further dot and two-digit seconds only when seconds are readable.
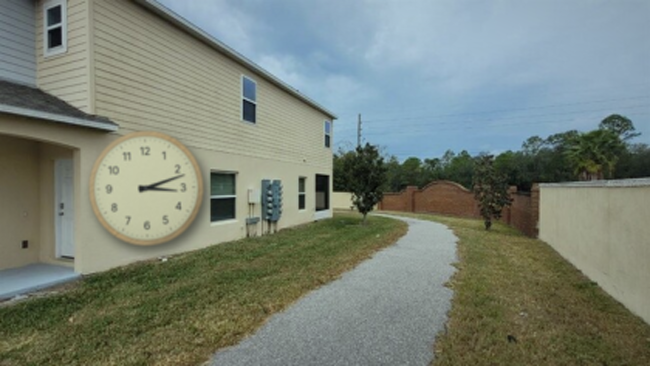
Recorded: 3.12
